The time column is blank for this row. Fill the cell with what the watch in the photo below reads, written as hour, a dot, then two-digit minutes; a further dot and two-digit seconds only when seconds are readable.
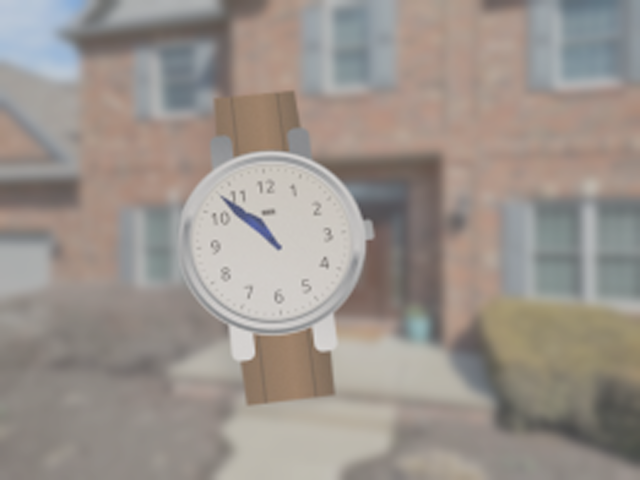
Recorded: 10.53
